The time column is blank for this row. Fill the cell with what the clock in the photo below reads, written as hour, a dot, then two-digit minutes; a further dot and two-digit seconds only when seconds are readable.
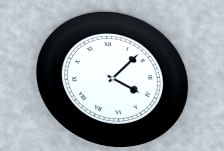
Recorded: 4.08
